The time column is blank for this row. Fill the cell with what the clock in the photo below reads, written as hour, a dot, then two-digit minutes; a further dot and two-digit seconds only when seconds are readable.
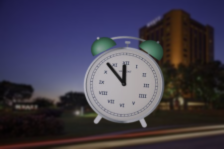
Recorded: 11.53
